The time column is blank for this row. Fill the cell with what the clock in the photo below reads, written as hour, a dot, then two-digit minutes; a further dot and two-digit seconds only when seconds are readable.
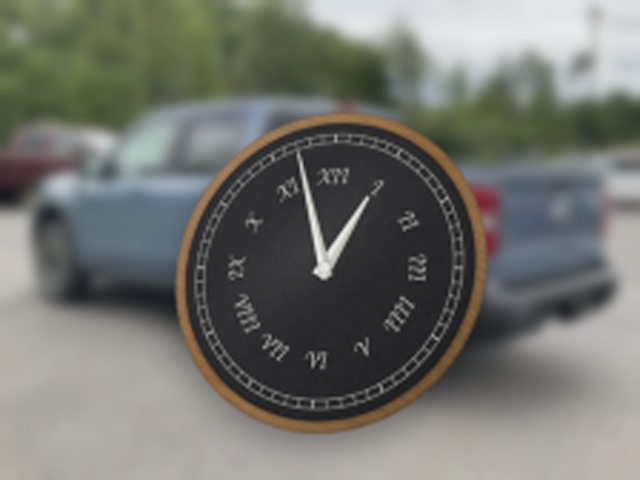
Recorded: 12.57
